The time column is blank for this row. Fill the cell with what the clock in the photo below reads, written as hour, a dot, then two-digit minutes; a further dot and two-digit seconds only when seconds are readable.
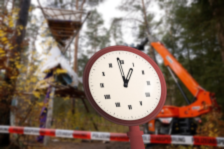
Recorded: 12.59
